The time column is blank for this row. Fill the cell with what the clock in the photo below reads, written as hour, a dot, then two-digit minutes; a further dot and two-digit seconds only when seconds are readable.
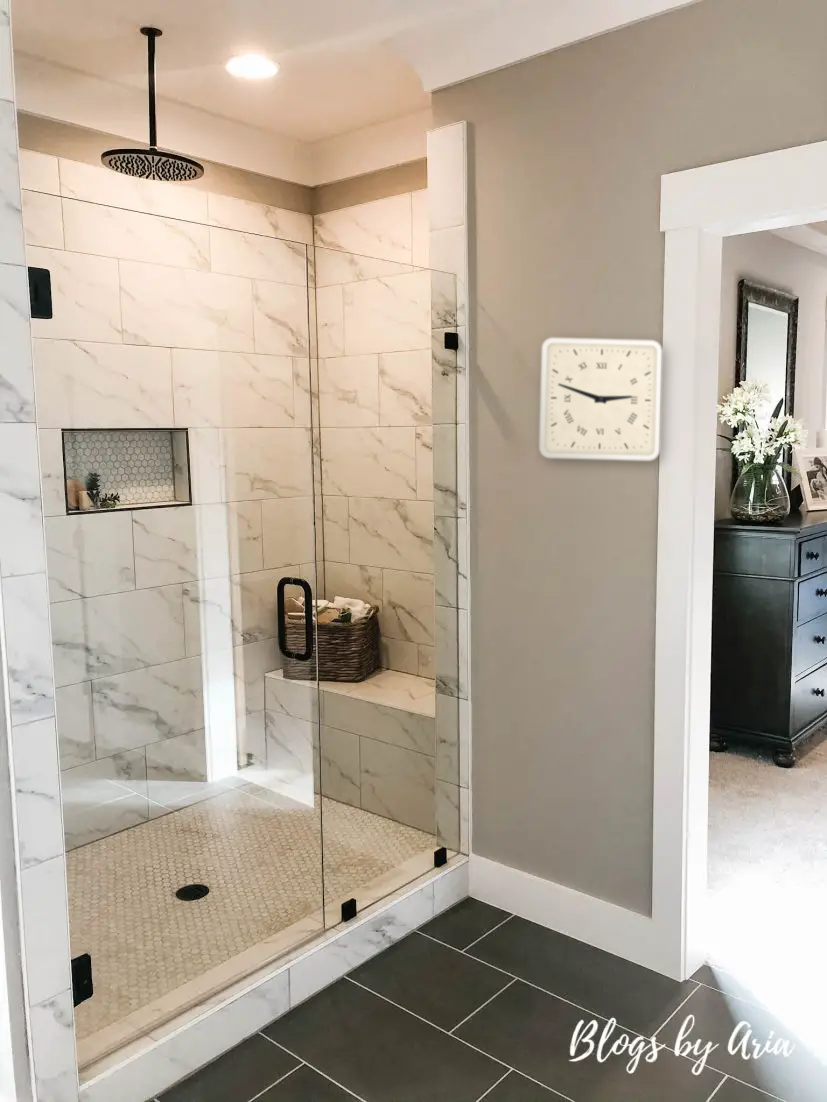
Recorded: 2.48
